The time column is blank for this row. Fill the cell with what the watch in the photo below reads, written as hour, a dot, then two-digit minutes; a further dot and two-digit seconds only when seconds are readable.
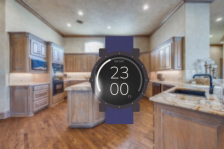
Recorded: 23.00
